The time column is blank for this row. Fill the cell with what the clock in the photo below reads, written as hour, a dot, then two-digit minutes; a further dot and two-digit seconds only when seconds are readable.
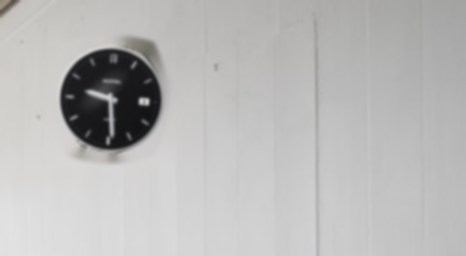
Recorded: 9.29
